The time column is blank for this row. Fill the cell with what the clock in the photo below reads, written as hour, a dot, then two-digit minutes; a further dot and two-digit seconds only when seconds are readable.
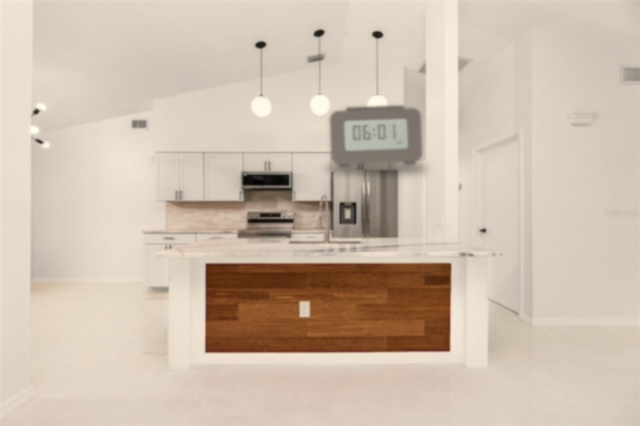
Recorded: 6.01
